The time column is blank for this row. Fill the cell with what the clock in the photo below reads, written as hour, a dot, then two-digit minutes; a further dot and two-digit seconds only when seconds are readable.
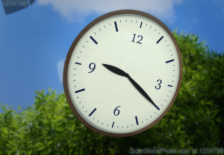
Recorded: 9.20
